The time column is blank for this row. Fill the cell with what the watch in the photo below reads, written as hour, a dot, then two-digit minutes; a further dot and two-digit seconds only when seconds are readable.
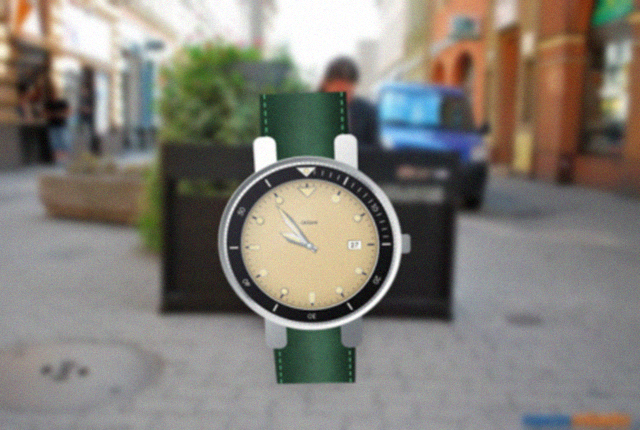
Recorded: 9.54
